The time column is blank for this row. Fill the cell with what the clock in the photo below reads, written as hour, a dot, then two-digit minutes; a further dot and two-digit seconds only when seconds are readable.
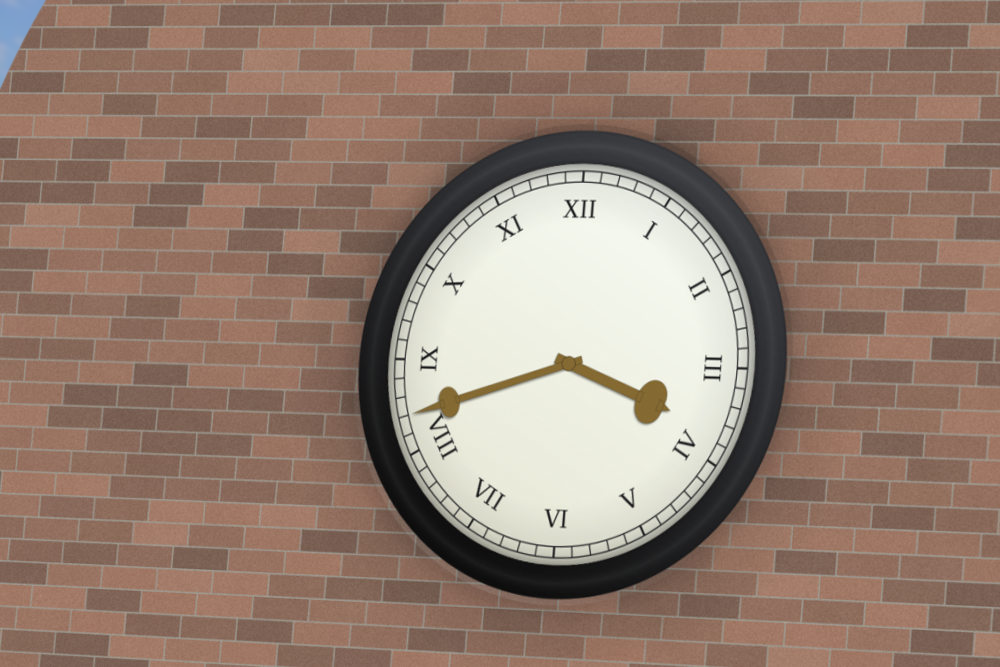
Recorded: 3.42
